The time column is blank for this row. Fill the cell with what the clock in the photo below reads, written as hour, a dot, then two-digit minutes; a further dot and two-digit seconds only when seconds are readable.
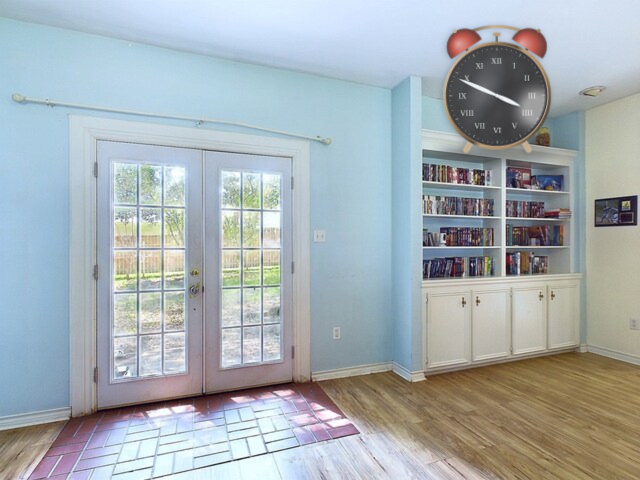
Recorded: 3.49
